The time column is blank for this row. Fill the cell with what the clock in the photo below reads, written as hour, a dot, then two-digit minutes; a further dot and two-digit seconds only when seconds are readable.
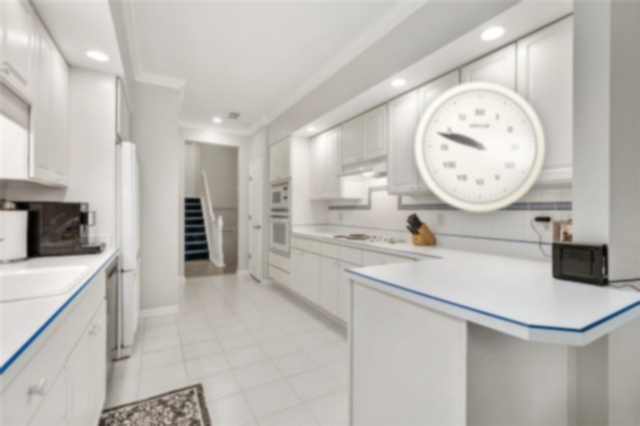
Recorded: 9.48
